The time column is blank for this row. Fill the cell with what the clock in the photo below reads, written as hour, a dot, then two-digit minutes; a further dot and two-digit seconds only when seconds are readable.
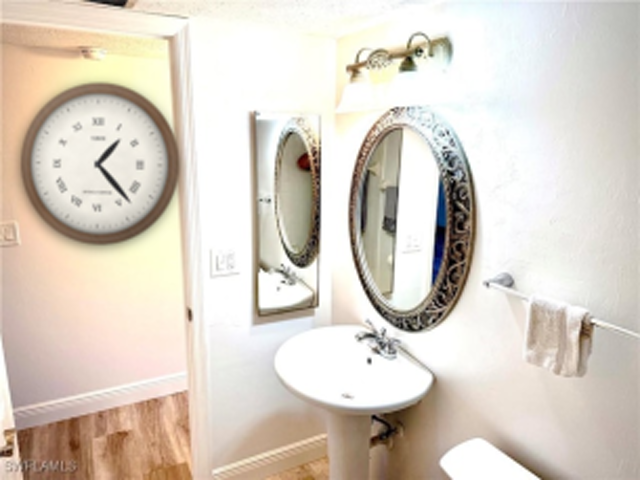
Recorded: 1.23
